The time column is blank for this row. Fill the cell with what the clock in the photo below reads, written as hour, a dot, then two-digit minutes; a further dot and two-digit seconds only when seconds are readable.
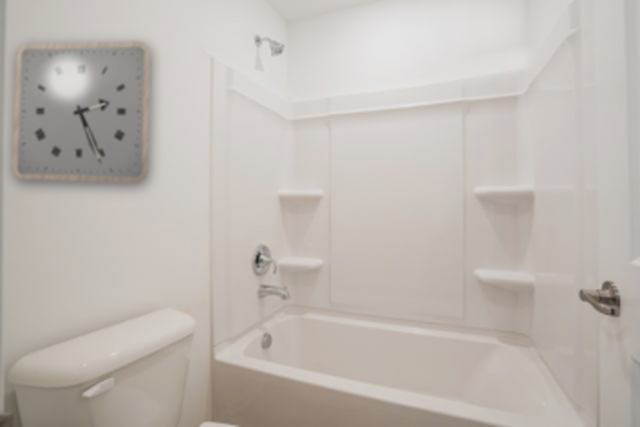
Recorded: 2.26
